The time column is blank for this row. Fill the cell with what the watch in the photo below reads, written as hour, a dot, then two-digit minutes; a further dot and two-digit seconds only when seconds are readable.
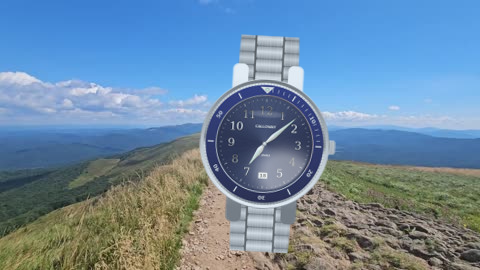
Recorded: 7.08
